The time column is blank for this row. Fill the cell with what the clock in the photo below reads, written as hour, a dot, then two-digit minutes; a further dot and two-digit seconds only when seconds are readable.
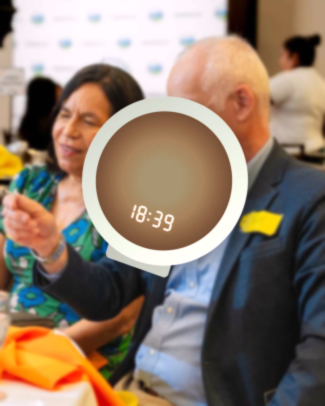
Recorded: 18.39
